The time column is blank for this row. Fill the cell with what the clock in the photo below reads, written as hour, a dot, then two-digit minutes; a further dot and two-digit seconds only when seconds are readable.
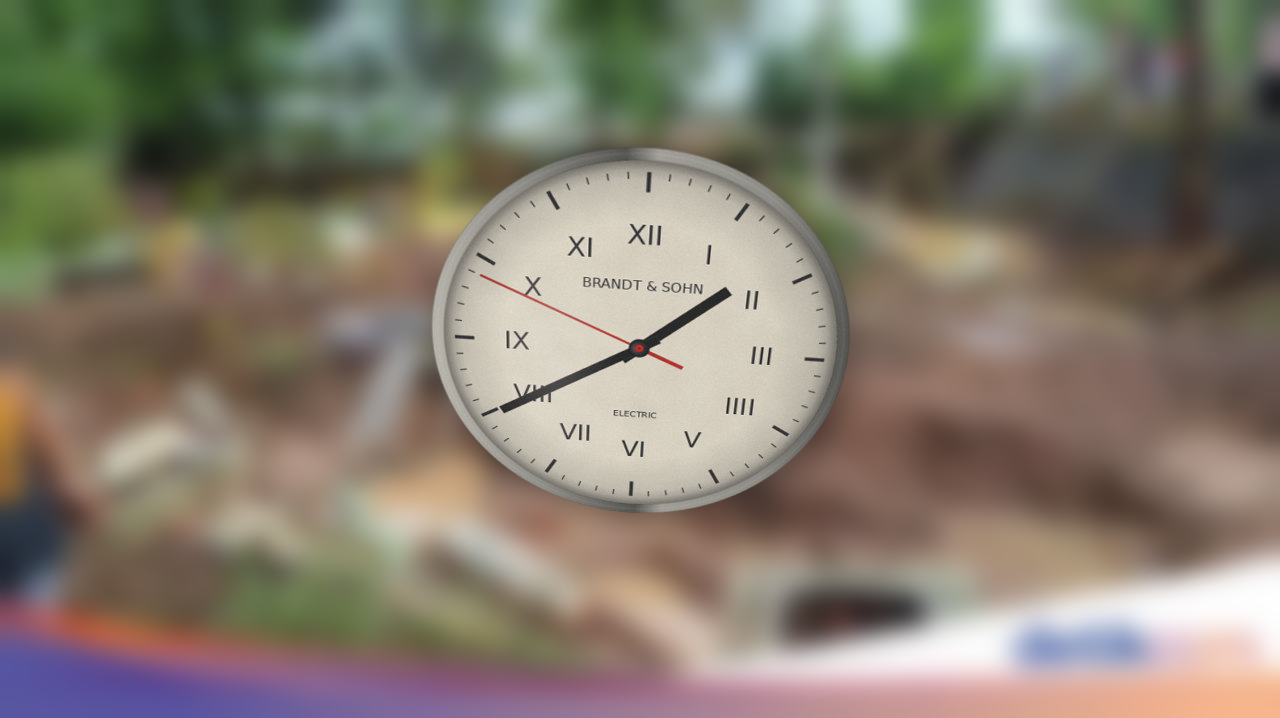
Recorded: 1.39.49
